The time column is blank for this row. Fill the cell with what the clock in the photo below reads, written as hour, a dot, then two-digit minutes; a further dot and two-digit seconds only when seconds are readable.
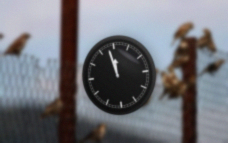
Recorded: 11.58
